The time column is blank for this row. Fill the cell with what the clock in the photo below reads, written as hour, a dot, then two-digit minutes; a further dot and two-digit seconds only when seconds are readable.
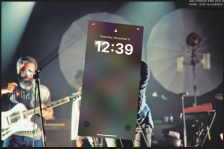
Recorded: 12.39
